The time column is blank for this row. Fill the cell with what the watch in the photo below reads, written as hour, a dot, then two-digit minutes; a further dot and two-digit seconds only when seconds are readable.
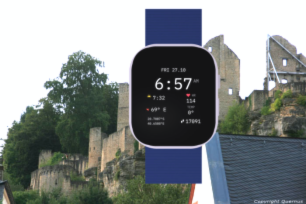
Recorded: 6.57
